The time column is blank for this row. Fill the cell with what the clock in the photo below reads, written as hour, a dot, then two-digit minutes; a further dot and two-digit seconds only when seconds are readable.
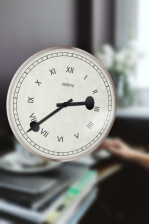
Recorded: 2.38
